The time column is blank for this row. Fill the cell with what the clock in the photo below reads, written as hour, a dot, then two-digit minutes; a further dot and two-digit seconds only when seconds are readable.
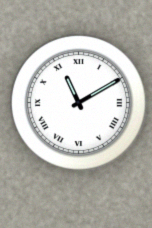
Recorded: 11.10
